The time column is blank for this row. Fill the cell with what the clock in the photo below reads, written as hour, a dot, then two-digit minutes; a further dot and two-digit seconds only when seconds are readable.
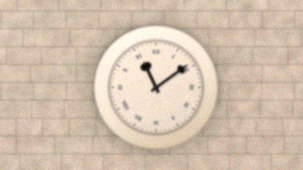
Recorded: 11.09
